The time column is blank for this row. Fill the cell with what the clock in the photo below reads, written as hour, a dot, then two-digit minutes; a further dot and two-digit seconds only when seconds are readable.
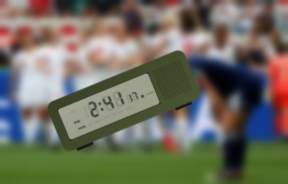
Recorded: 2.41.17
